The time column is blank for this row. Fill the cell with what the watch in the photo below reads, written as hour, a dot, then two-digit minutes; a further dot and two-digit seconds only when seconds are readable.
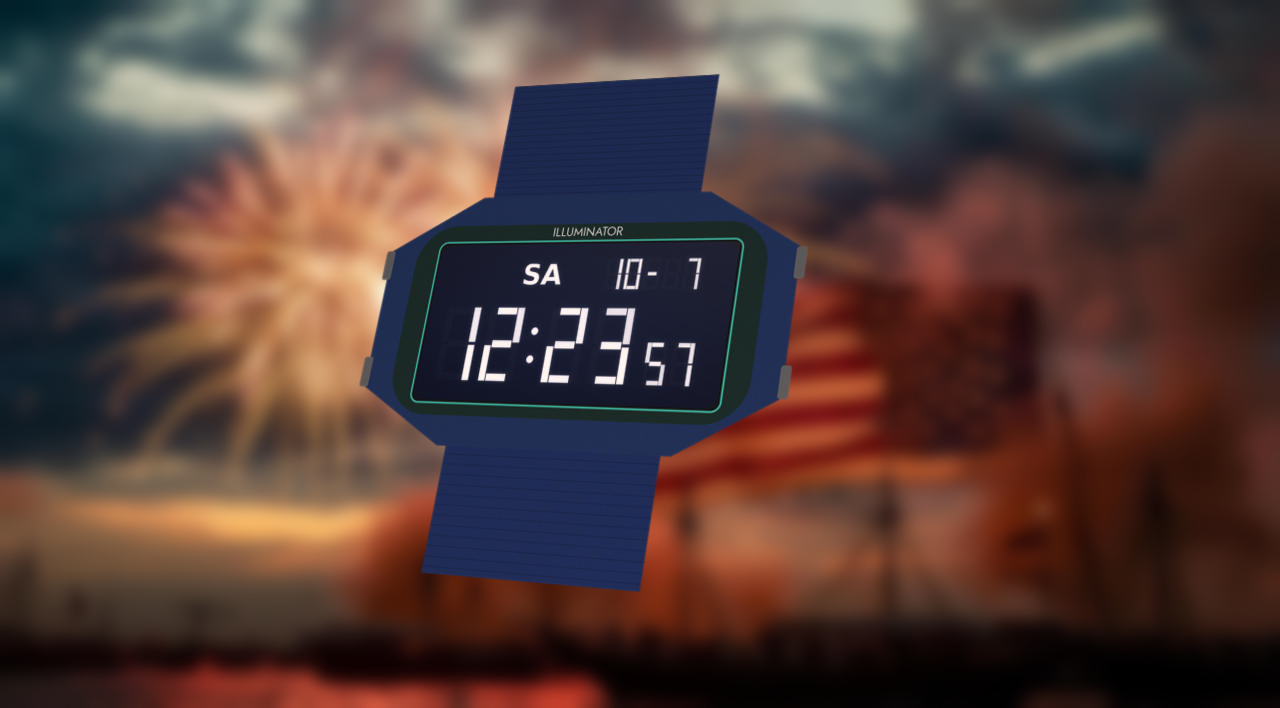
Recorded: 12.23.57
